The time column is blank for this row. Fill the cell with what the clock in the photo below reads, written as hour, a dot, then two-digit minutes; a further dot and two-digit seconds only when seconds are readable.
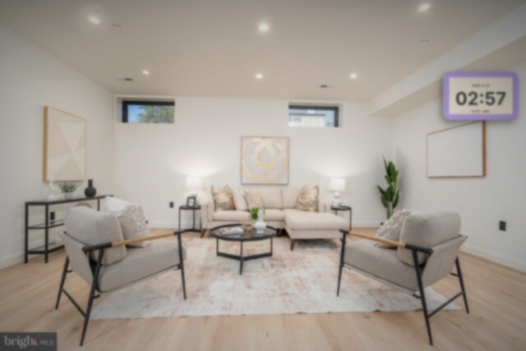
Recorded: 2.57
